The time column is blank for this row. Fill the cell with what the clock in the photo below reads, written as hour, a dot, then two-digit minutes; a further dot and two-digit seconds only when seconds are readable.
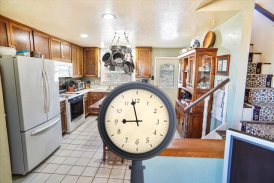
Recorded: 8.58
